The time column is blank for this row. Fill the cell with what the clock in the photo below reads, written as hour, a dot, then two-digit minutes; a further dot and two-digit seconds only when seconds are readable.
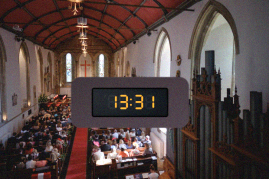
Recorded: 13.31
